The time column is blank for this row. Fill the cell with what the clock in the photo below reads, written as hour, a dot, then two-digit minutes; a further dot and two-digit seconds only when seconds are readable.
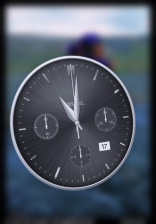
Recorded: 11.01
